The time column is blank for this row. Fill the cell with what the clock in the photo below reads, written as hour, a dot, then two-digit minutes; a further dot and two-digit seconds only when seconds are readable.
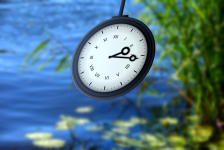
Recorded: 2.16
